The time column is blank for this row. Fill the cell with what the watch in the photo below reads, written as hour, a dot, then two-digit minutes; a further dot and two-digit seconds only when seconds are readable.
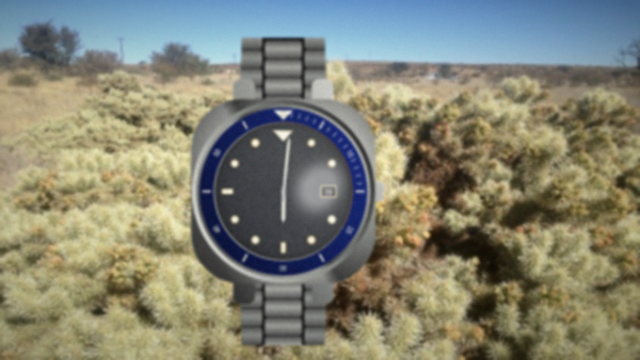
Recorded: 6.01
